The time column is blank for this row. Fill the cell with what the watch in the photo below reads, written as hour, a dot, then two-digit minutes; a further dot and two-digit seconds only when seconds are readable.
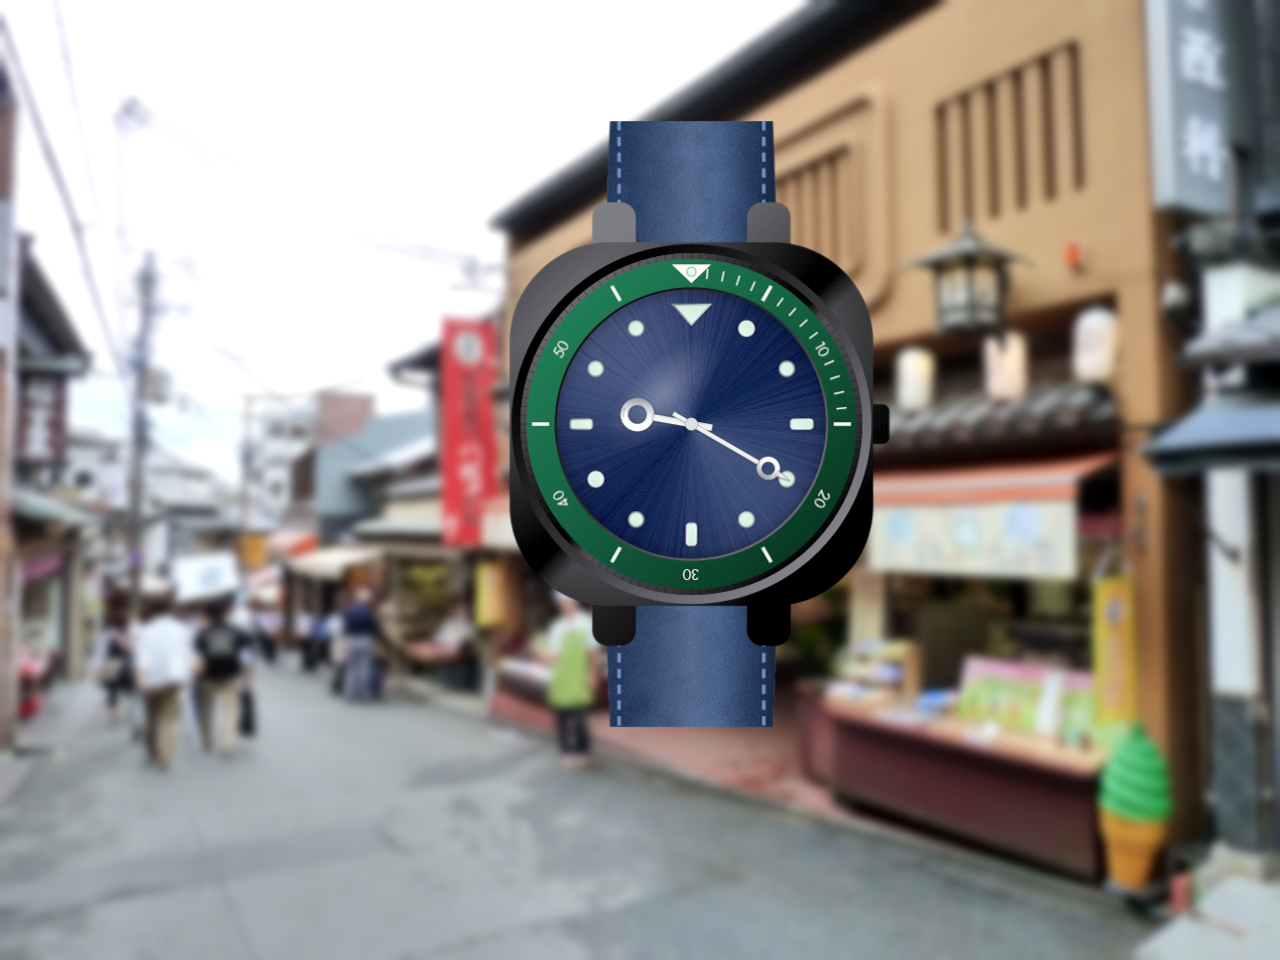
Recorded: 9.20
